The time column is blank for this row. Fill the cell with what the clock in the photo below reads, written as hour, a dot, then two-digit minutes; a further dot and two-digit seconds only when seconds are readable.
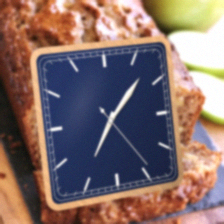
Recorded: 7.07.24
